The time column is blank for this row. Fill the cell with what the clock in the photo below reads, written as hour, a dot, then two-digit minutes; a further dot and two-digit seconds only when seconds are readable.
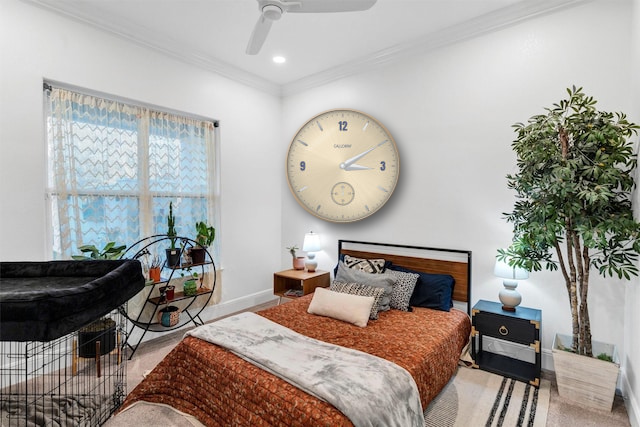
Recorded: 3.10
